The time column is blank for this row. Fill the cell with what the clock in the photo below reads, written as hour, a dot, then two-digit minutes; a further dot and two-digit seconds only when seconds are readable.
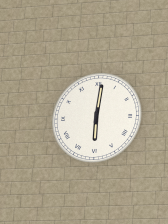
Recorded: 6.01
